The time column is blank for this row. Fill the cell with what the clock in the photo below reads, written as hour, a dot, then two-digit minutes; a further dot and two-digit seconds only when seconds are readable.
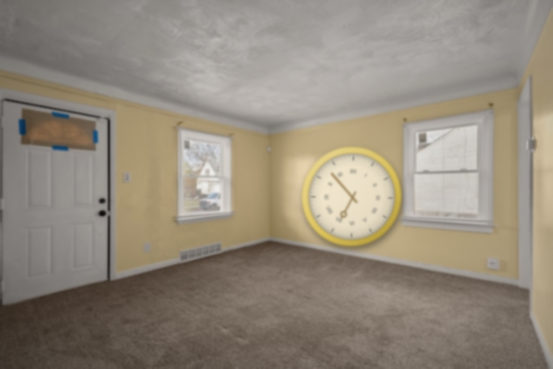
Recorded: 6.53
